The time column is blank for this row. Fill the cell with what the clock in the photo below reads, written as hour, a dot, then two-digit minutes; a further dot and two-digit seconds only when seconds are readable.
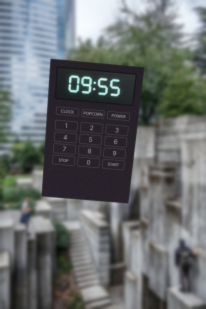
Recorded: 9.55
